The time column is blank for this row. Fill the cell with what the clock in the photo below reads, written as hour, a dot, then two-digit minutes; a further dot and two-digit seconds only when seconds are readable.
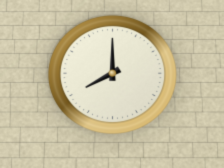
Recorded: 8.00
